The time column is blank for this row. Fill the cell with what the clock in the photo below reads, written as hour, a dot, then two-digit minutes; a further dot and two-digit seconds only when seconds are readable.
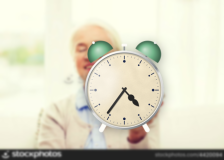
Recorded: 4.36
